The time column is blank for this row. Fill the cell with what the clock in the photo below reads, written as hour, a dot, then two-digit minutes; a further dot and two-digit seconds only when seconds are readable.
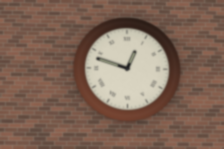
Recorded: 12.48
